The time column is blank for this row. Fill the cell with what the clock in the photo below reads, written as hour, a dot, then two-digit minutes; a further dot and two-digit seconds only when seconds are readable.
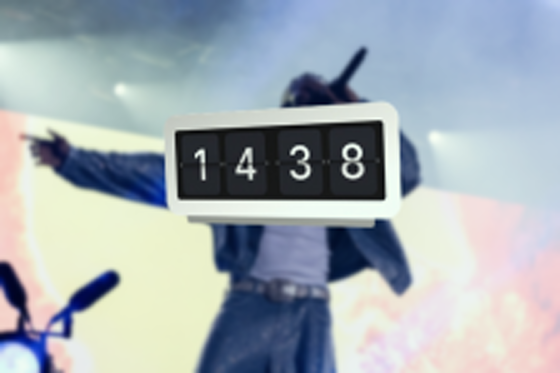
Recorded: 14.38
